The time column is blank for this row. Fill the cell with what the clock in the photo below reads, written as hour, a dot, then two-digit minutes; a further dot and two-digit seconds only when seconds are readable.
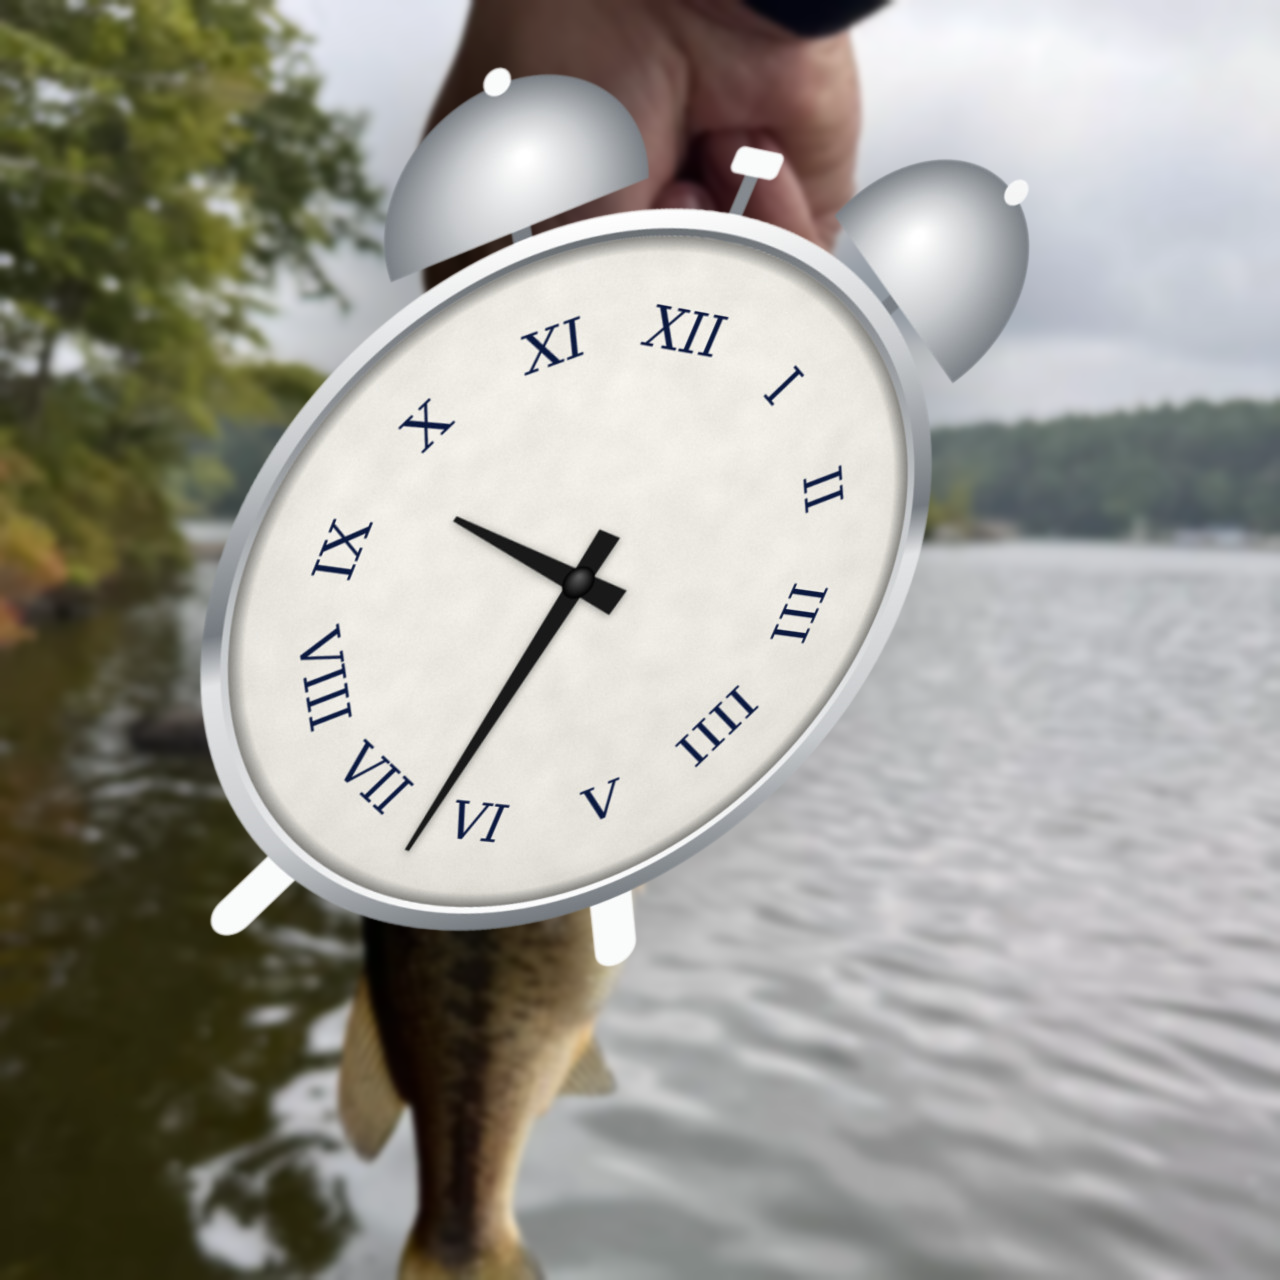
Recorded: 9.32
